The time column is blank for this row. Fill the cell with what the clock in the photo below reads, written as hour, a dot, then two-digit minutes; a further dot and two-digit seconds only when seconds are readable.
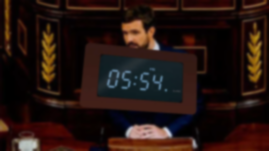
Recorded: 5.54
